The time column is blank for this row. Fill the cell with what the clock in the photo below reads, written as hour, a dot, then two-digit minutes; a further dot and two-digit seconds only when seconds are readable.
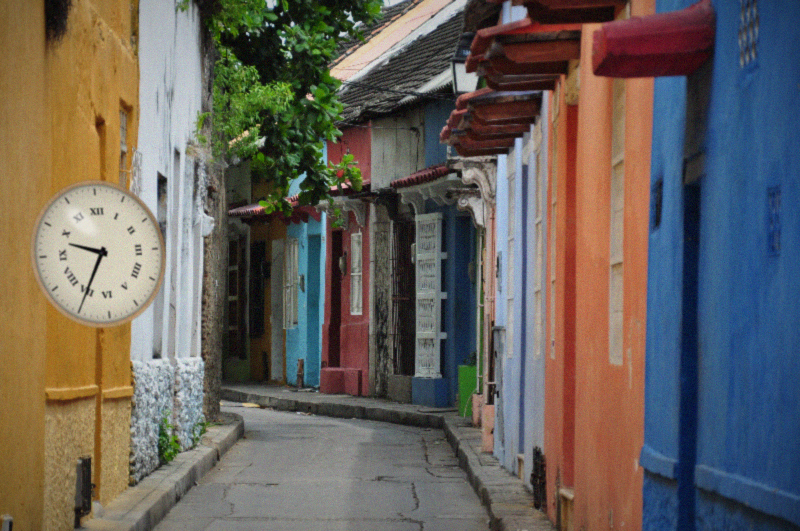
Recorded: 9.35
